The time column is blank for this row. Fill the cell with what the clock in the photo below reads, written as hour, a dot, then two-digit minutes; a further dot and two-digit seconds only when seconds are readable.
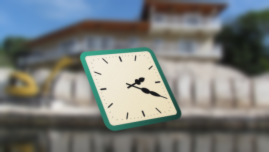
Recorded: 2.20
